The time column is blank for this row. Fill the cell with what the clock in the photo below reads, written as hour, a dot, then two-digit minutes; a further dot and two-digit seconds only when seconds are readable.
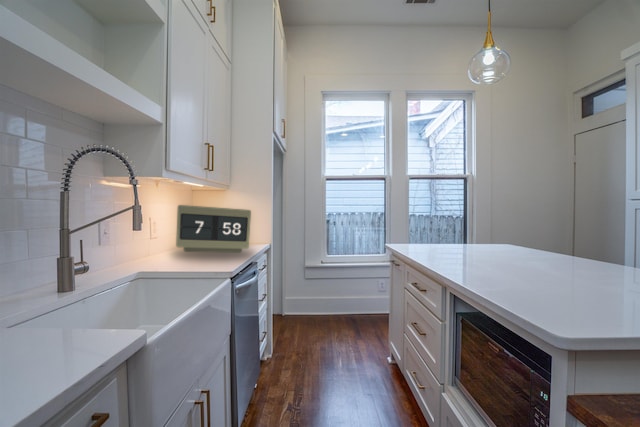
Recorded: 7.58
